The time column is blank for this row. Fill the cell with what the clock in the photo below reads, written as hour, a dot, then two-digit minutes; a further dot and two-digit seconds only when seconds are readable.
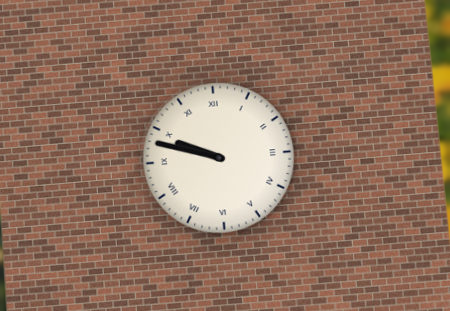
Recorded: 9.48
